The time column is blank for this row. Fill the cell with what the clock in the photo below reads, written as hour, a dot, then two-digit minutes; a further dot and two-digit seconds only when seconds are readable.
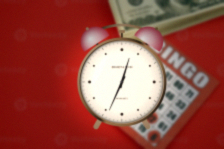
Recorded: 12.34
